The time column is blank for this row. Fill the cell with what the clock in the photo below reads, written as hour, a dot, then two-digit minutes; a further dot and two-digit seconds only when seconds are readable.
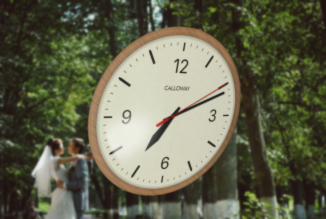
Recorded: 7.11.10
